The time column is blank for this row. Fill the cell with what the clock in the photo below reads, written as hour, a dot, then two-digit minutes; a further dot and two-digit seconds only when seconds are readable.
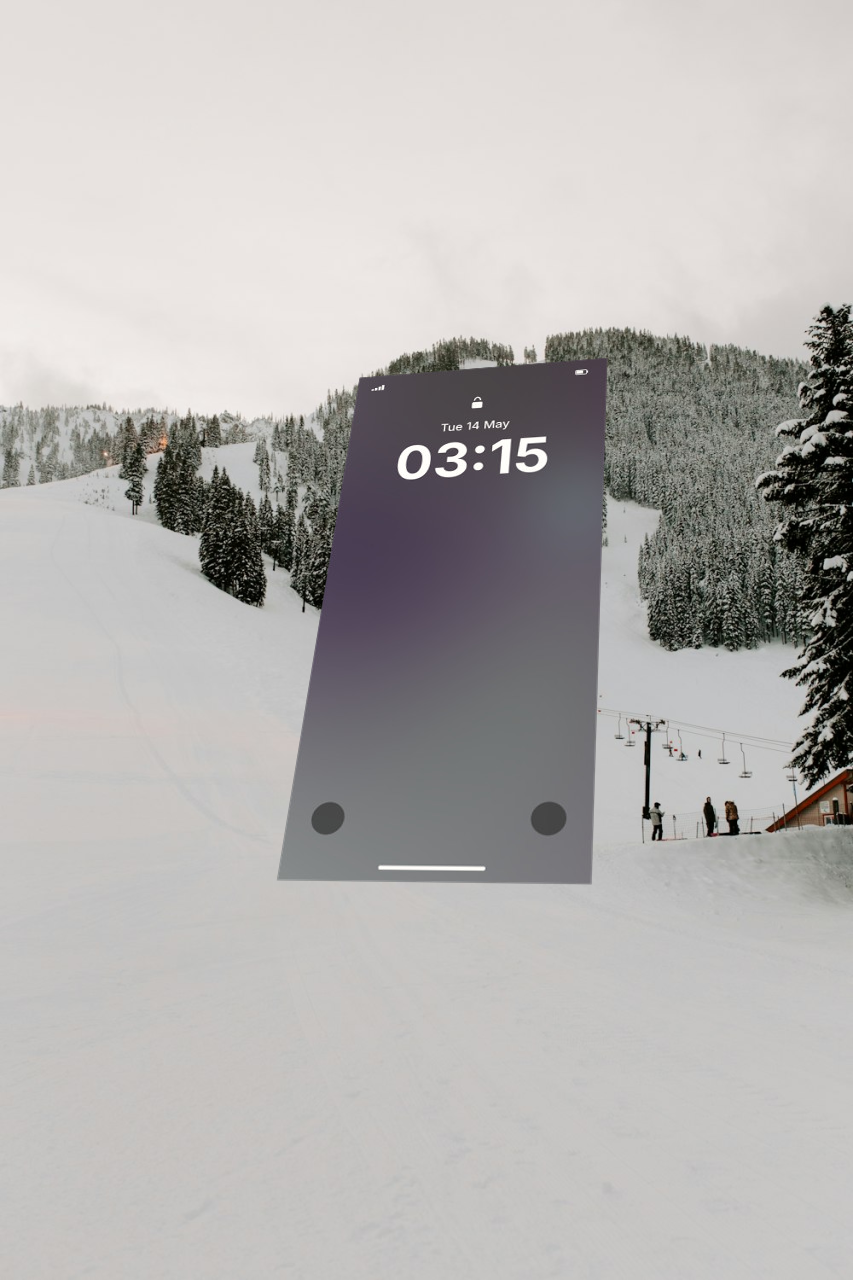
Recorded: 3.15
